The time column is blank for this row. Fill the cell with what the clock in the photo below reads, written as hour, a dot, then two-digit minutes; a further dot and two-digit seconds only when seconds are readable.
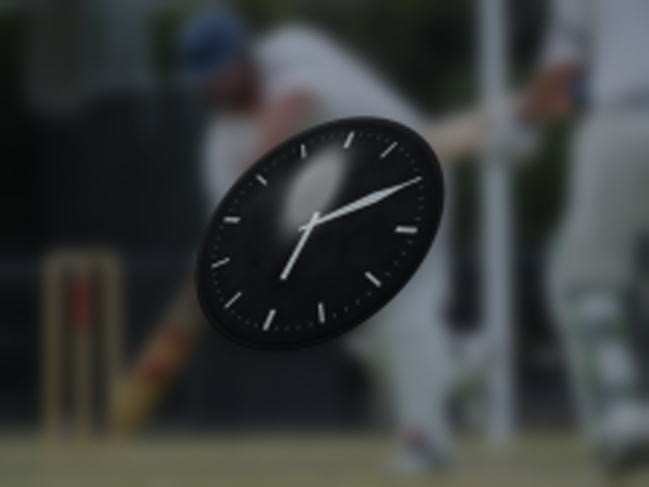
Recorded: 6.10
